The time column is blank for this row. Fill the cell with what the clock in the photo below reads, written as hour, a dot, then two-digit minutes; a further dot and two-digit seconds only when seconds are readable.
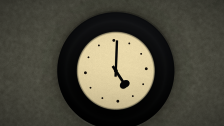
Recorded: 5.01
